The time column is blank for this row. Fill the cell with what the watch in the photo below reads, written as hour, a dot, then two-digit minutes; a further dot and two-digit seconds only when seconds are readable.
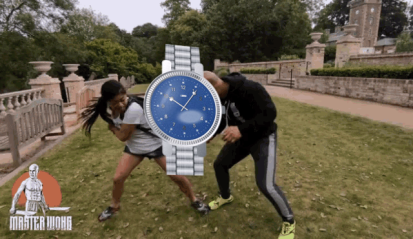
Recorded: 10.06
